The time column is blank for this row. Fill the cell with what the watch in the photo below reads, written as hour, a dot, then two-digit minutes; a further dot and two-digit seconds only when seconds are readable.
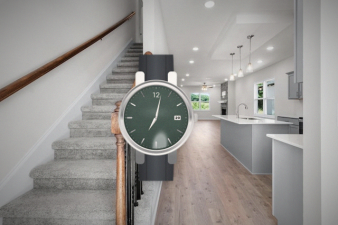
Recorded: 7.02
